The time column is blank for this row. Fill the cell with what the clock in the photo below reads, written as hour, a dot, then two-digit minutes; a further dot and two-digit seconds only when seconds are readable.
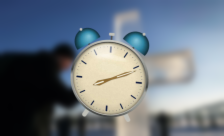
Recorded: 8.11
